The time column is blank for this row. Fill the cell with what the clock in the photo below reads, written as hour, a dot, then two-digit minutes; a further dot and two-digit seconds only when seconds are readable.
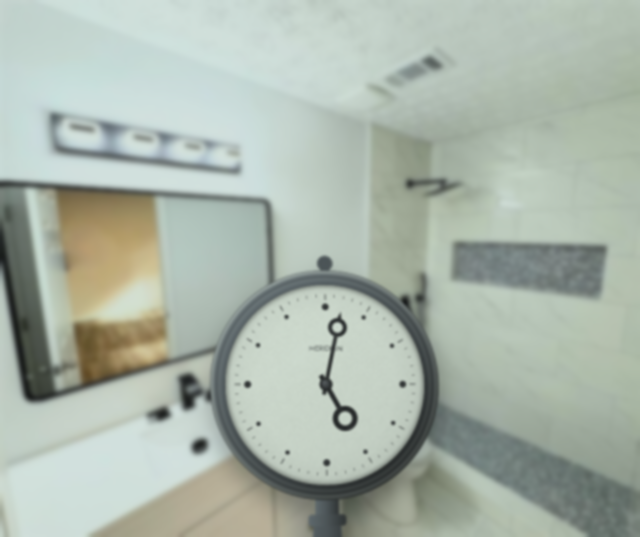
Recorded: 5.02
